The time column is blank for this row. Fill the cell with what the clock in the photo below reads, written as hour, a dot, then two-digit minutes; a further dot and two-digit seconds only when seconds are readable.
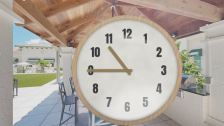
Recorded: 10.45
